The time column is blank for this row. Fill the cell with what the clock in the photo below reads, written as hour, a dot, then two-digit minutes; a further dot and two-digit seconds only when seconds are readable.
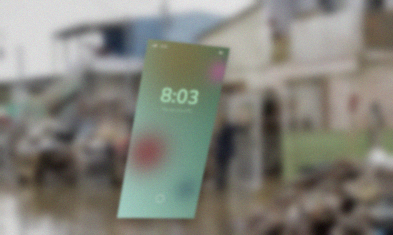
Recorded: 8.03
